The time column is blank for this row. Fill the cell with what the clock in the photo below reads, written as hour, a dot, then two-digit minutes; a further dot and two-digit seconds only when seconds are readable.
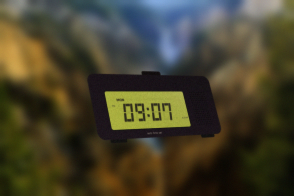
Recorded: 9.07
